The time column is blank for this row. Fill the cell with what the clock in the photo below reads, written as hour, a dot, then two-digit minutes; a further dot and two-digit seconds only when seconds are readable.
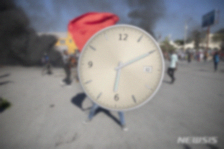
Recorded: 6.10
